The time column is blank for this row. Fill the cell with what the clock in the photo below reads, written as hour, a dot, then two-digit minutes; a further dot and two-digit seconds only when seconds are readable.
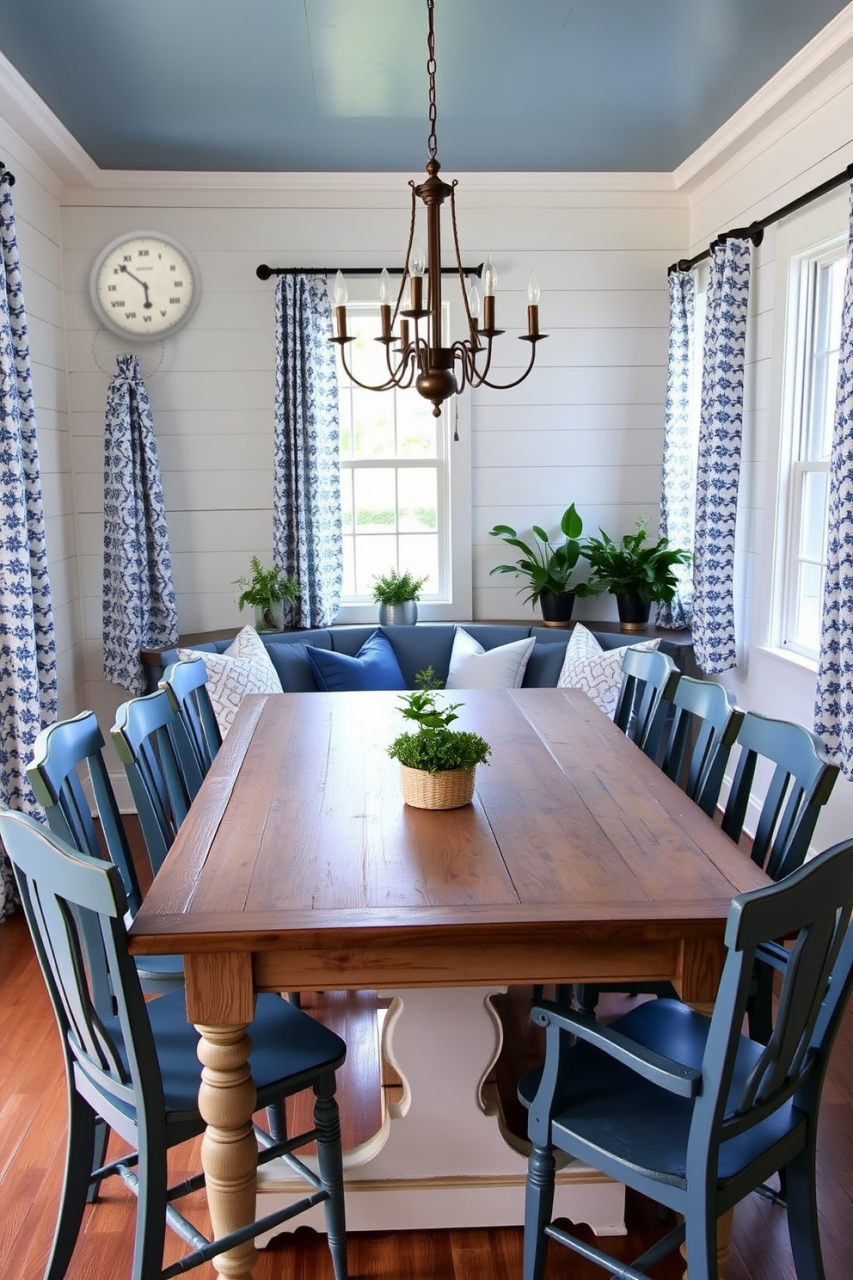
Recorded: 5.52
